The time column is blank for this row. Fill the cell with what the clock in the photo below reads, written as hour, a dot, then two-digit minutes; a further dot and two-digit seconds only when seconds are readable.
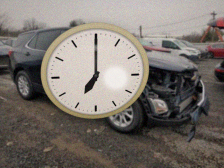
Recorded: 7.00
